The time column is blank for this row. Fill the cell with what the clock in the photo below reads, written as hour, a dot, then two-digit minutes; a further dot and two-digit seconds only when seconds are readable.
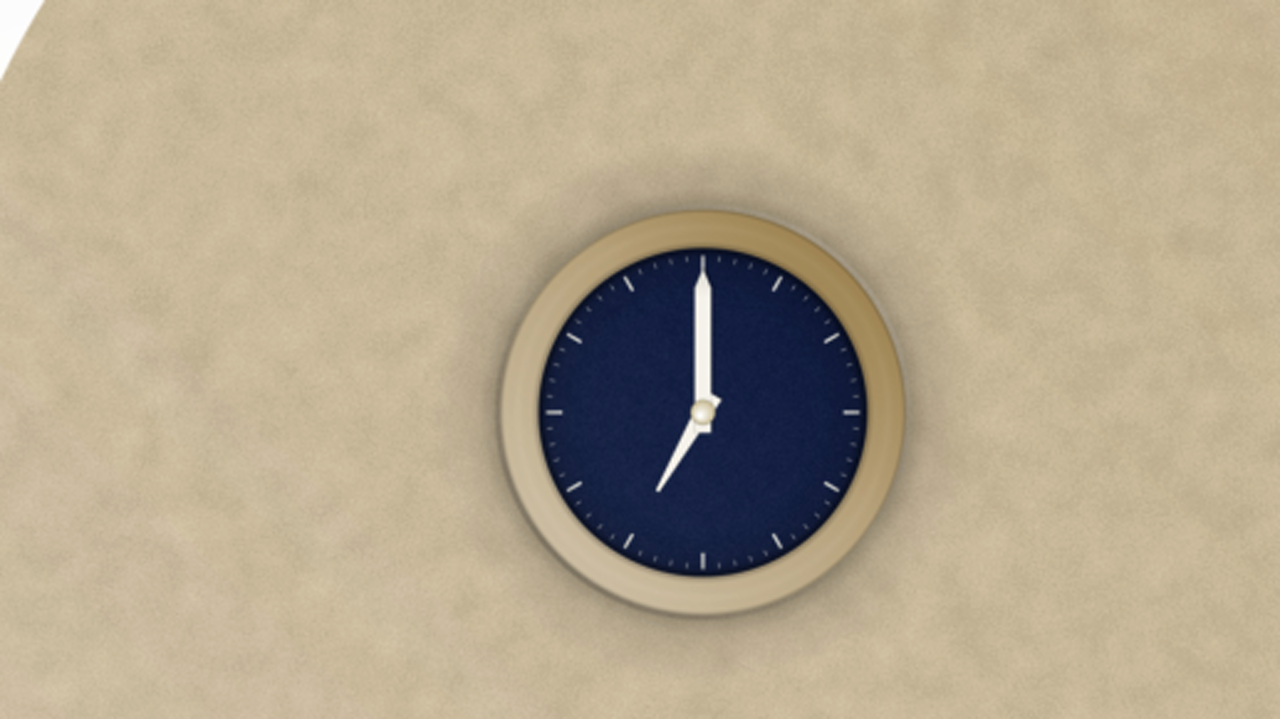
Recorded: 7.00
